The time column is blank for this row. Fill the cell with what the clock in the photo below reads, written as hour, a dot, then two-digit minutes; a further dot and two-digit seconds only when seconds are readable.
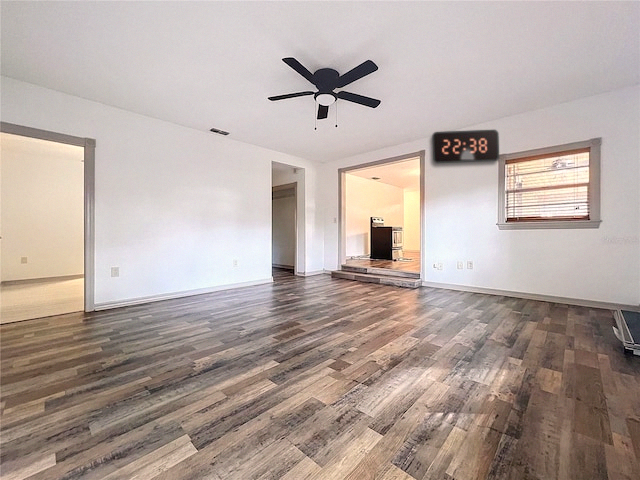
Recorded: 22.38
